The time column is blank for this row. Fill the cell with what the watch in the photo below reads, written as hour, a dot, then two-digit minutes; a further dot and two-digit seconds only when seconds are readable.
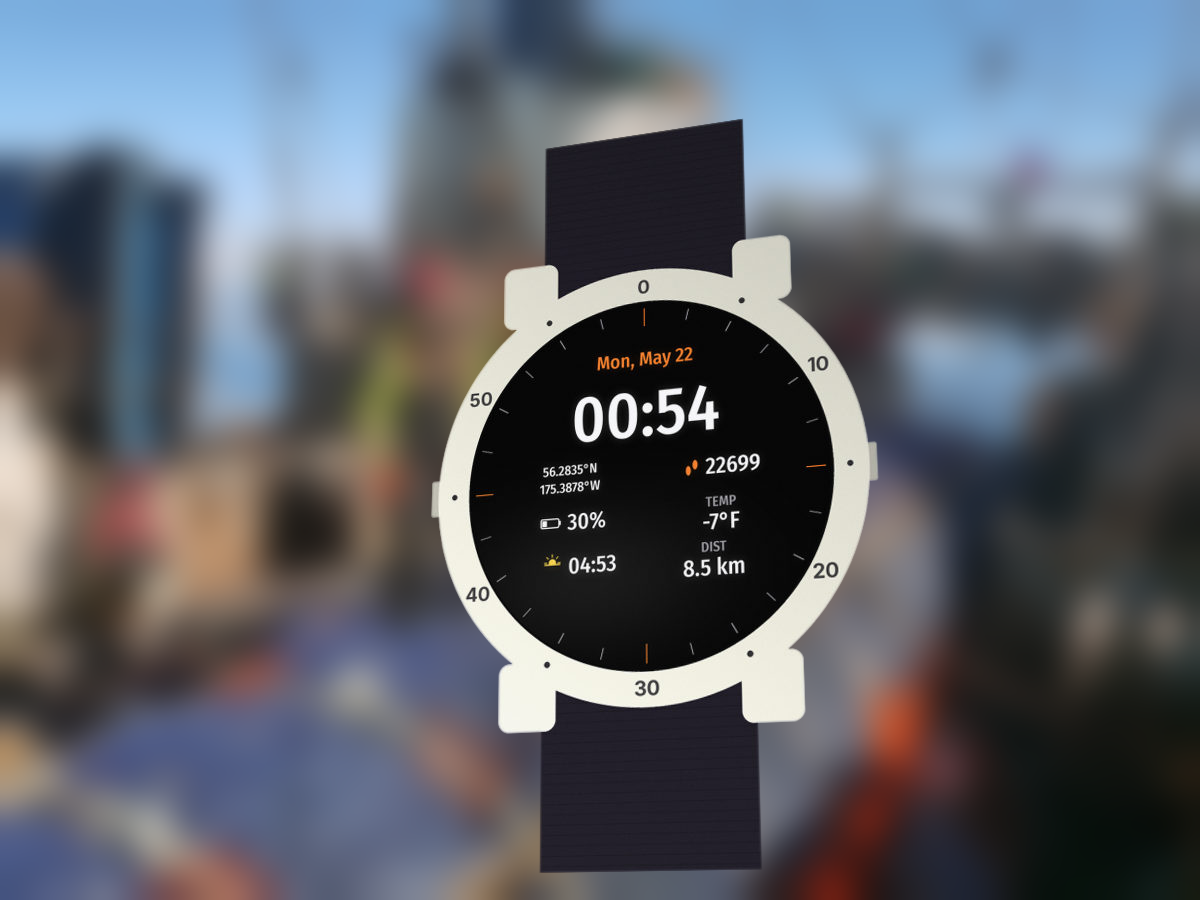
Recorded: 0.54
